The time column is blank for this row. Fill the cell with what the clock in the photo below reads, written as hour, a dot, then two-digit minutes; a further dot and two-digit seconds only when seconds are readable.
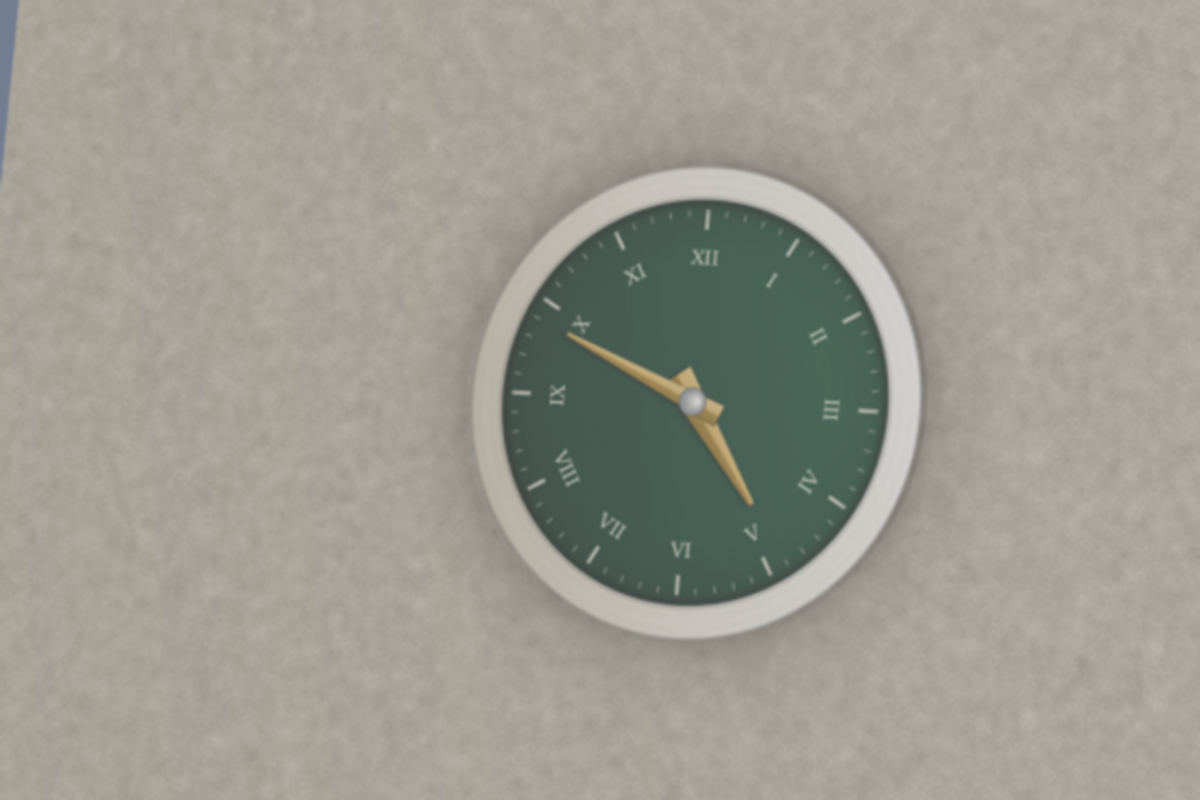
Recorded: 4.49
